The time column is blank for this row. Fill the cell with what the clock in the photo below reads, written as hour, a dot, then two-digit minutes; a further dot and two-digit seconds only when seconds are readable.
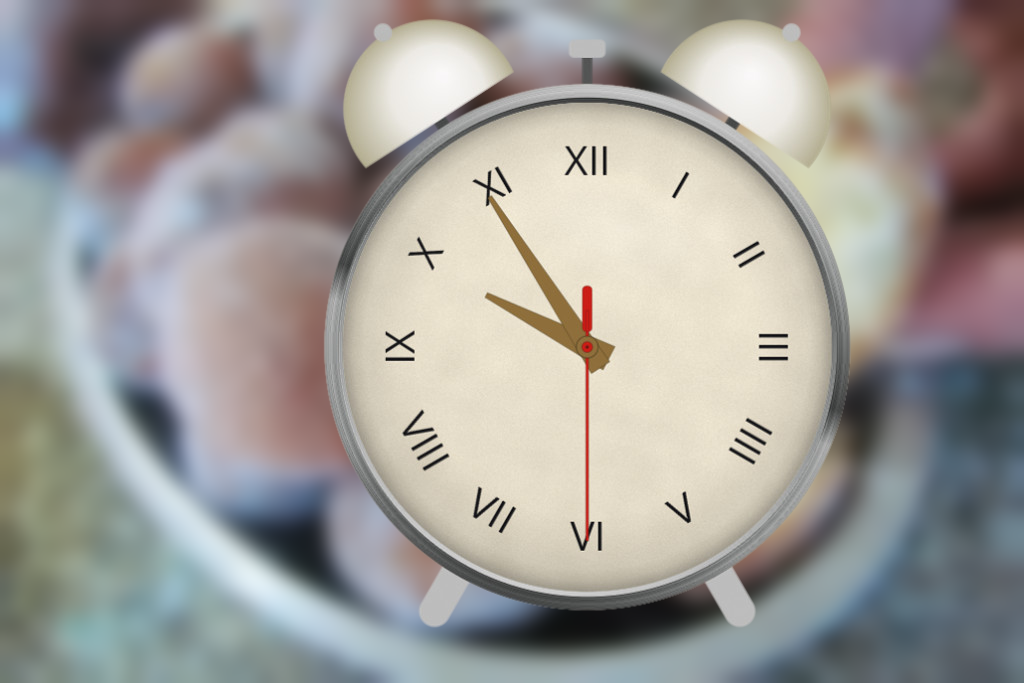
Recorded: 9.54.30
